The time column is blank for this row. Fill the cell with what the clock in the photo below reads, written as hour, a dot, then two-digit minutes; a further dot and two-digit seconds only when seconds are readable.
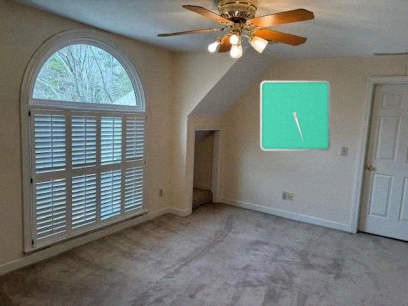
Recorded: 5.27
